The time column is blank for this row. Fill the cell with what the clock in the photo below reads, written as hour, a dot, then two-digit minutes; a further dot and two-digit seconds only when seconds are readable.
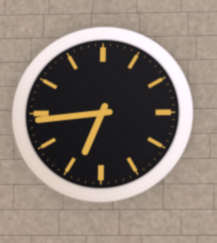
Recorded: 6.44
